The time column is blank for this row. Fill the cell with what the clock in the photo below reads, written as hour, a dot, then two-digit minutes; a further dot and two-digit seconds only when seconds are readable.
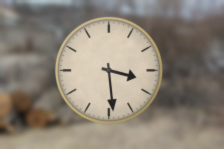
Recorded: 3.29
